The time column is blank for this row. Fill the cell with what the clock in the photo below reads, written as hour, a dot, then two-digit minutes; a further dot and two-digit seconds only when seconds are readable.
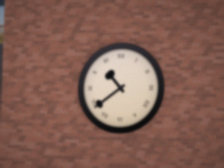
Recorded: 10.39
